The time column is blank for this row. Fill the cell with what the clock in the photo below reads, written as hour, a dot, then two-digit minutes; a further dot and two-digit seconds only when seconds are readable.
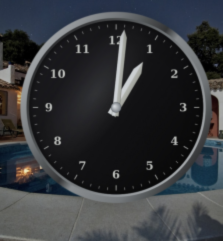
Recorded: 1.01
